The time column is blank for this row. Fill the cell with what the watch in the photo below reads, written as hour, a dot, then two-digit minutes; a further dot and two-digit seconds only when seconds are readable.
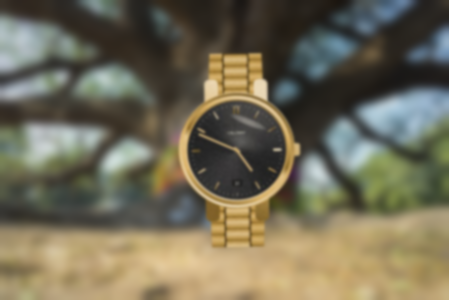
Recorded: 4.49
